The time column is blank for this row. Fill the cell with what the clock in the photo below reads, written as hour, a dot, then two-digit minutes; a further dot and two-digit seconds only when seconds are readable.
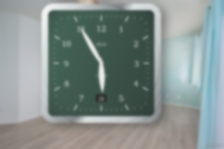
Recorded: 5.55
